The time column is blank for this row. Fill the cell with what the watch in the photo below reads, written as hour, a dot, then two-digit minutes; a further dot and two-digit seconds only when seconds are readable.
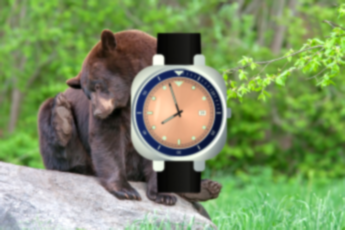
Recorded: 7.57
